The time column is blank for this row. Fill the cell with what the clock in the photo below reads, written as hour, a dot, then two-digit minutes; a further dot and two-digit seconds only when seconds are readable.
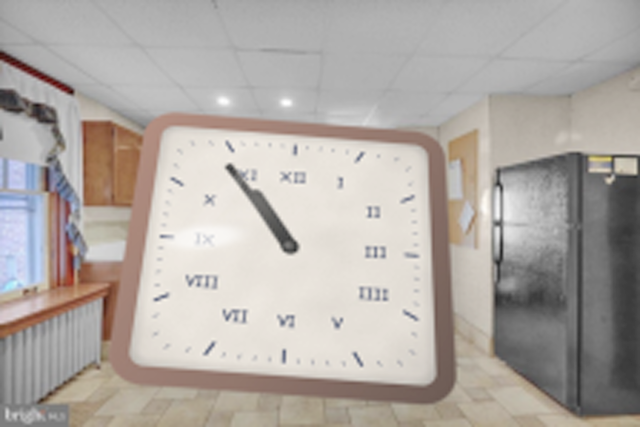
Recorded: 10.54
